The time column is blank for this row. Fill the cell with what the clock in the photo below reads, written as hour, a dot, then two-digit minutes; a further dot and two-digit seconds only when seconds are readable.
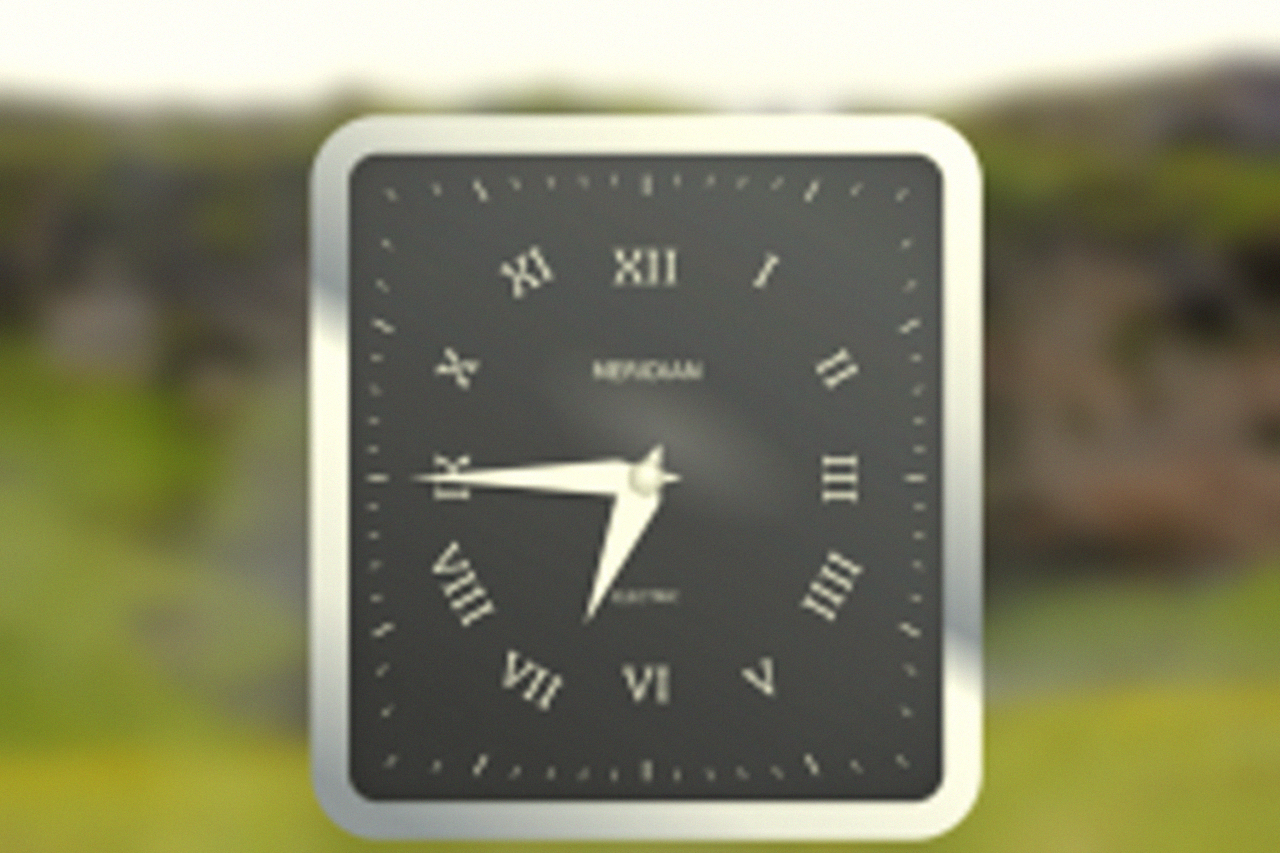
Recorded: 6.45
